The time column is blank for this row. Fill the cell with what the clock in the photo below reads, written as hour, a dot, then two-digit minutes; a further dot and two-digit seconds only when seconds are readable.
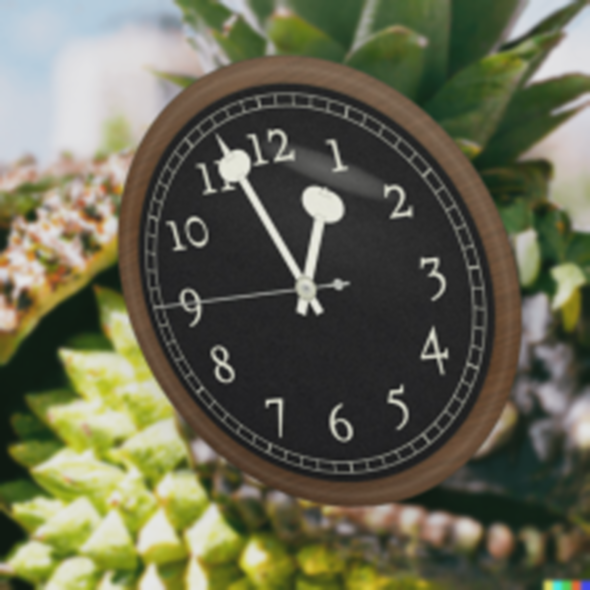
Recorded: 12.56.45
